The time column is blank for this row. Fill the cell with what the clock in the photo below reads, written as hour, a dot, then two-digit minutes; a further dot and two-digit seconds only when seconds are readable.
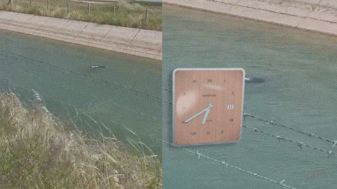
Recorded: 6.40
